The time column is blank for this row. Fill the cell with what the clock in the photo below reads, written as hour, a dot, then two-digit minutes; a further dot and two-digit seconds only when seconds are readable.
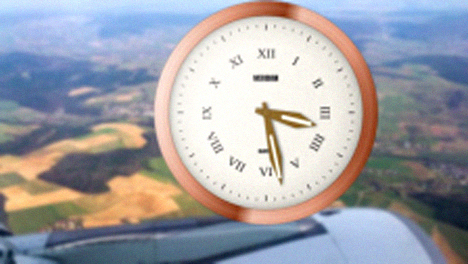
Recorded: 3.28
